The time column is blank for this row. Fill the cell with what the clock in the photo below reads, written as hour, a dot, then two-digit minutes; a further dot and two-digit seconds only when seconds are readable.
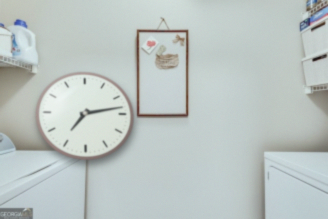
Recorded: 7.13
